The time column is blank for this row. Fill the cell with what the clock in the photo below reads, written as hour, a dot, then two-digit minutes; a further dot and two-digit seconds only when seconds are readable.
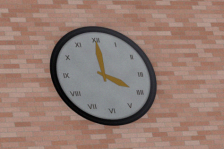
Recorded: 4.00
